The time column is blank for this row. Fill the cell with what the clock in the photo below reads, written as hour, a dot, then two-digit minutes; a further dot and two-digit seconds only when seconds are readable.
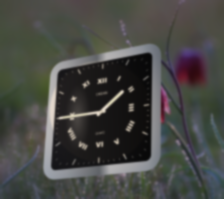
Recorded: 1.45
